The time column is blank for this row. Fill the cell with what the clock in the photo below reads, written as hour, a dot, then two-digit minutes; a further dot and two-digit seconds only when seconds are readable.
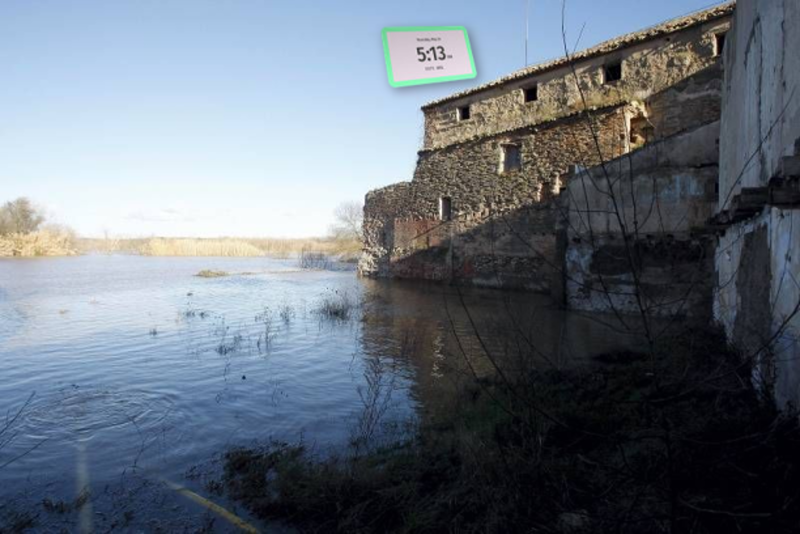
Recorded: 5.13
